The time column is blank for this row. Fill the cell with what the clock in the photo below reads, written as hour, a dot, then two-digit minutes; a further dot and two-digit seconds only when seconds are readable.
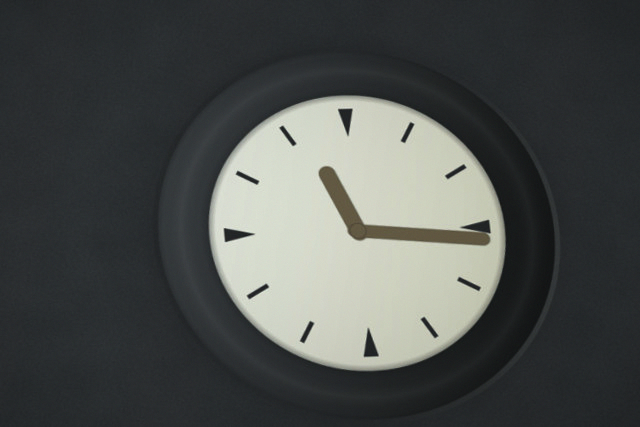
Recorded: 11.16
